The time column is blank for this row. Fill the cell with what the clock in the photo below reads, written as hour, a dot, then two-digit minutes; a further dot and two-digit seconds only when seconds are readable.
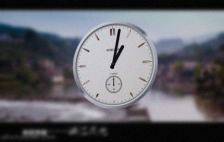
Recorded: 1.02
